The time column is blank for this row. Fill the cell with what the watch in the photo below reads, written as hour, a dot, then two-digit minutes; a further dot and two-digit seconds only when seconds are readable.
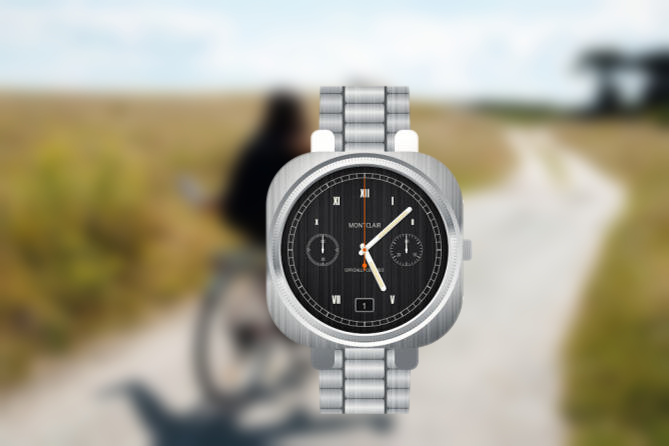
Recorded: 5.08
